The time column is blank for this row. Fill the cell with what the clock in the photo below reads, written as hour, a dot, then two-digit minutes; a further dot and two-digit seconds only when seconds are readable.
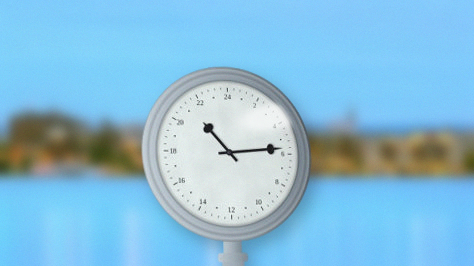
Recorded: 21.14
